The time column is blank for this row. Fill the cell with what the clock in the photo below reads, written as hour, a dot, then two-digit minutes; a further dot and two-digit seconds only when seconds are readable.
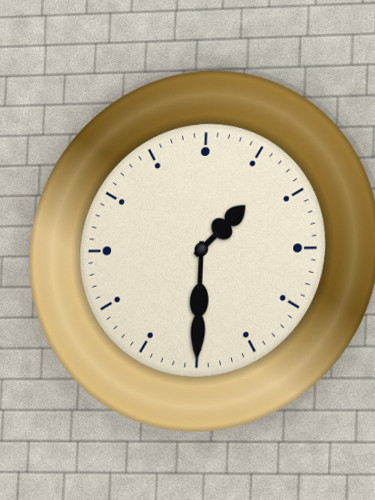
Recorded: 1.30
